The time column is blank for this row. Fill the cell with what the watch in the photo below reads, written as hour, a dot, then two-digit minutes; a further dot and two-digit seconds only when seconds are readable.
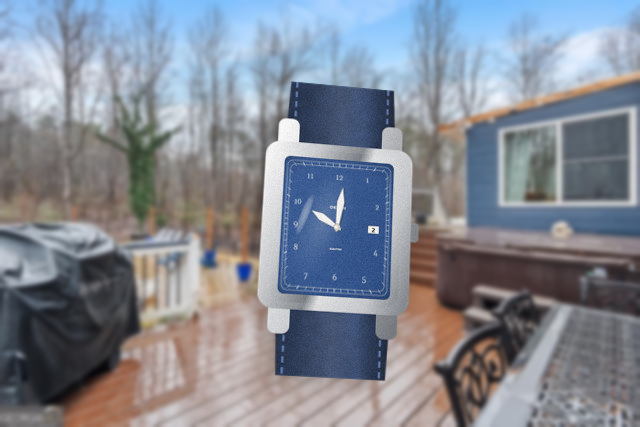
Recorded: 10.01
